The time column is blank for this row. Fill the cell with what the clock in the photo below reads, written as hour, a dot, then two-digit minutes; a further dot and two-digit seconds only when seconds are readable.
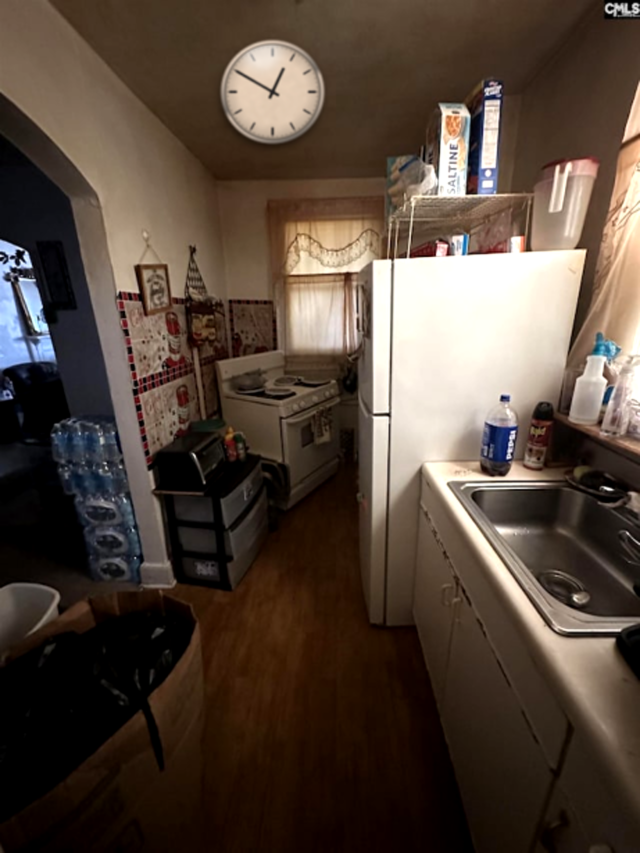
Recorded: 12.50
